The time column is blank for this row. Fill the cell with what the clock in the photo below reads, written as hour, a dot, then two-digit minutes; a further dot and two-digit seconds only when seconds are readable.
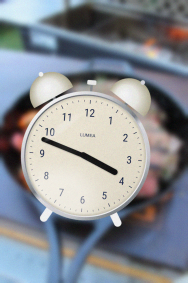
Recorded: 3.48
